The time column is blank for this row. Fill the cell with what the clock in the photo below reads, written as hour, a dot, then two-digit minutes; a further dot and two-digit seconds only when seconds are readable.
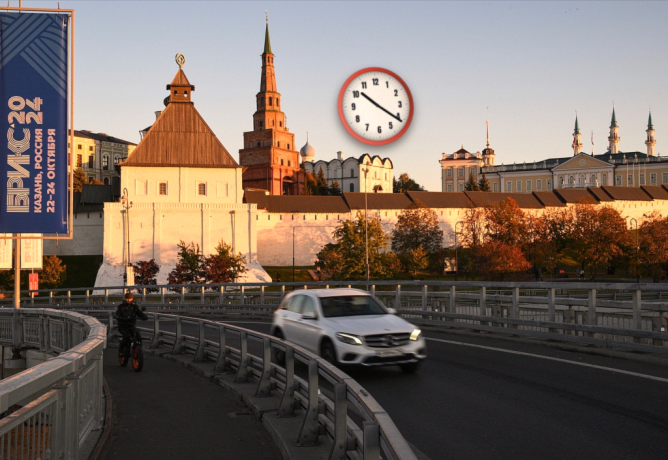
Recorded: 10.21
